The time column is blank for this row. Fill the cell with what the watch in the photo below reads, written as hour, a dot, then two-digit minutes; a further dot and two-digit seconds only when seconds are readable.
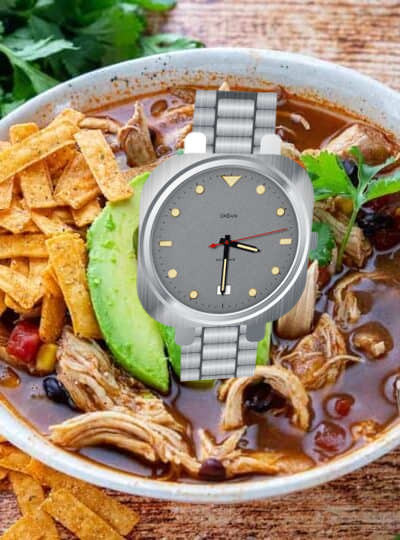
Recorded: 3.30.13
